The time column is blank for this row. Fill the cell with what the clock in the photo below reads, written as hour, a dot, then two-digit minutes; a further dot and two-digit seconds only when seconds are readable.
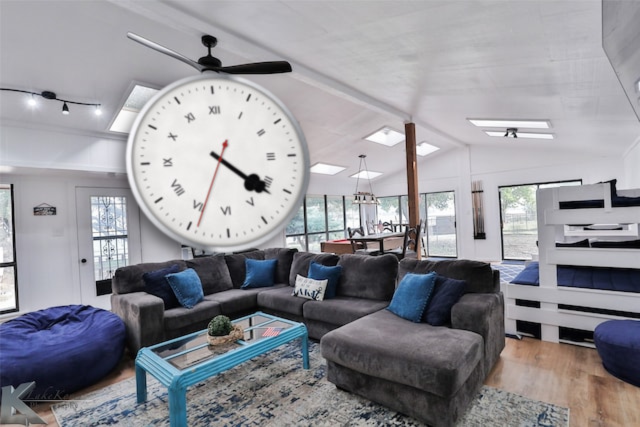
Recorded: 4.21.34
